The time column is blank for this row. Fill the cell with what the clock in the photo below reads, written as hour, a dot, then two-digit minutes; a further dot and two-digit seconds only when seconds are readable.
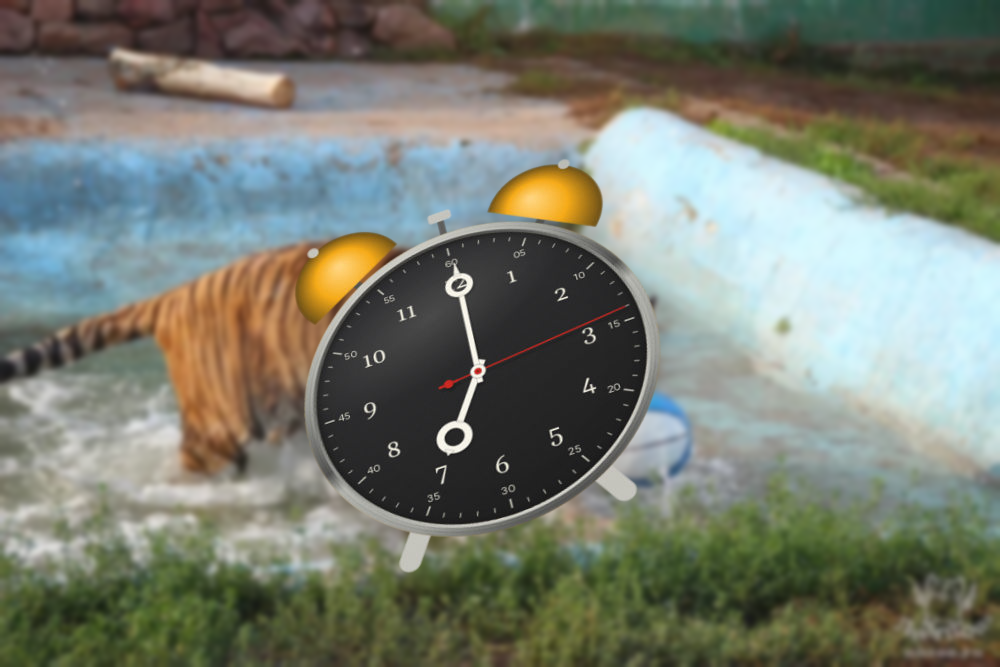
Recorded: 7.00.14
